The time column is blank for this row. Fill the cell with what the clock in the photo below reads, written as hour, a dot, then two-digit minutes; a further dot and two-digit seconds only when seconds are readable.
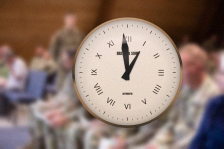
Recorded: 12.59
